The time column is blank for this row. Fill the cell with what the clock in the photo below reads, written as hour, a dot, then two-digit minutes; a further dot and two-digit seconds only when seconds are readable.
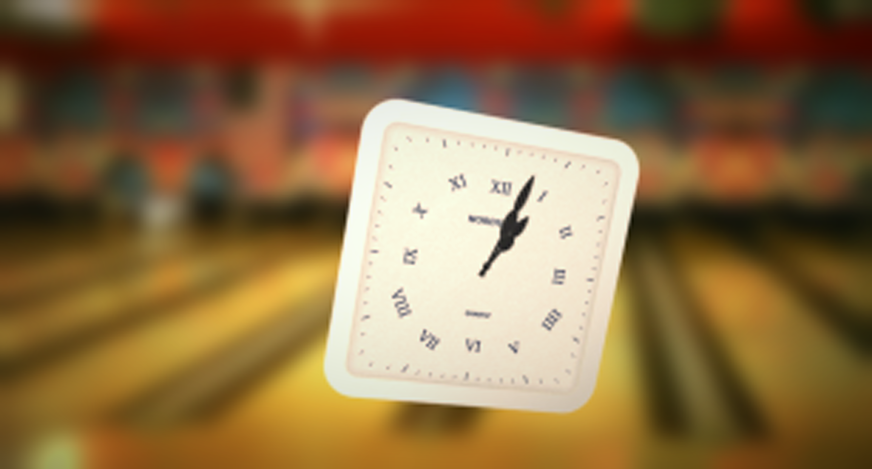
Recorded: 1.03
